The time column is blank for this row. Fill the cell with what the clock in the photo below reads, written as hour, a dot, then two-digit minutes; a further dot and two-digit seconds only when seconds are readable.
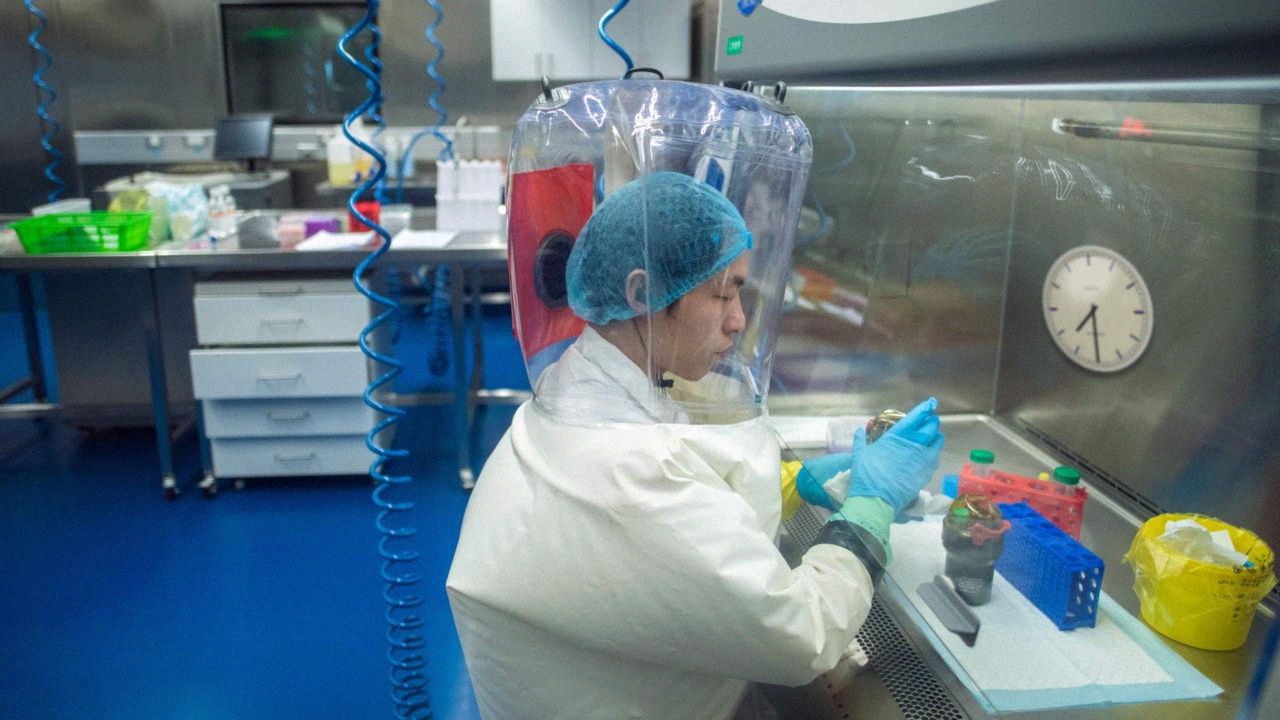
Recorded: 7.30
